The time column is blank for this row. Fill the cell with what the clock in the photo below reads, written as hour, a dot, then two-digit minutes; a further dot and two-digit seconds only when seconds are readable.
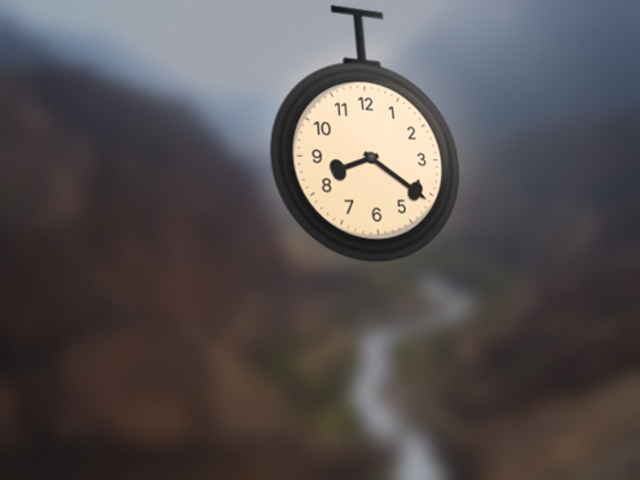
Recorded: 8.21
